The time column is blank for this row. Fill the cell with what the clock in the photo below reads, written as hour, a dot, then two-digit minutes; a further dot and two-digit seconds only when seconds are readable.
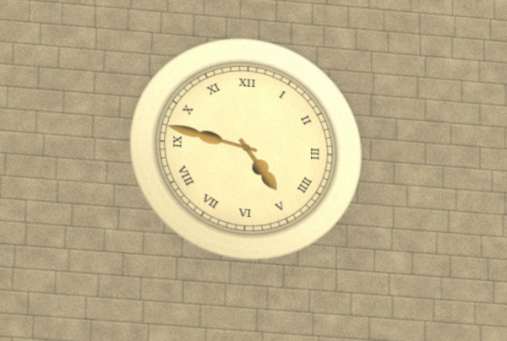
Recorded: 4.47
